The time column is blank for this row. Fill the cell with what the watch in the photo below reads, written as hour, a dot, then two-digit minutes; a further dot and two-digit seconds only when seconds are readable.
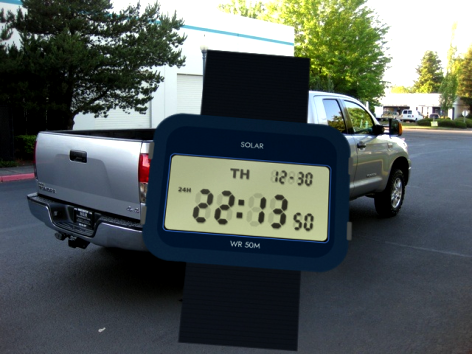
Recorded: 22.13.50
